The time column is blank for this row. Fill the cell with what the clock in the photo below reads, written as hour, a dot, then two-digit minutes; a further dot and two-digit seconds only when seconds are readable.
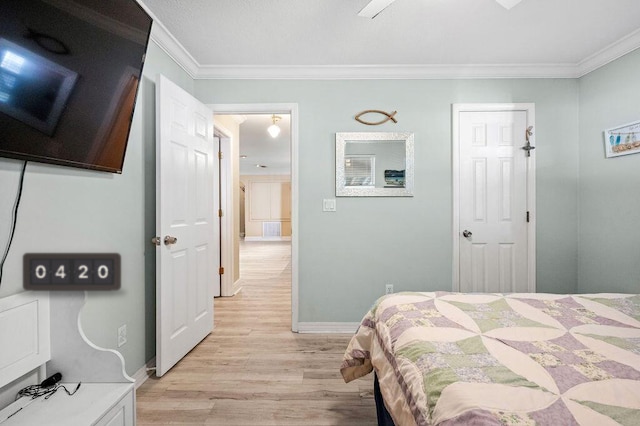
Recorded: 4.20
